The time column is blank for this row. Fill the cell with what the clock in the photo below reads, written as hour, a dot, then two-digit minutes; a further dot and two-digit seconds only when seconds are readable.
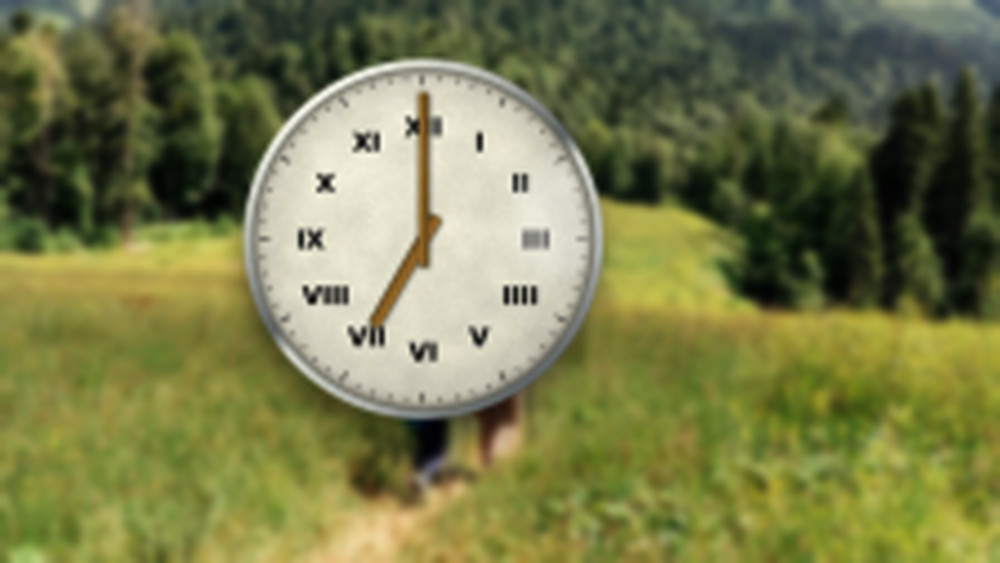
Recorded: 7.00
